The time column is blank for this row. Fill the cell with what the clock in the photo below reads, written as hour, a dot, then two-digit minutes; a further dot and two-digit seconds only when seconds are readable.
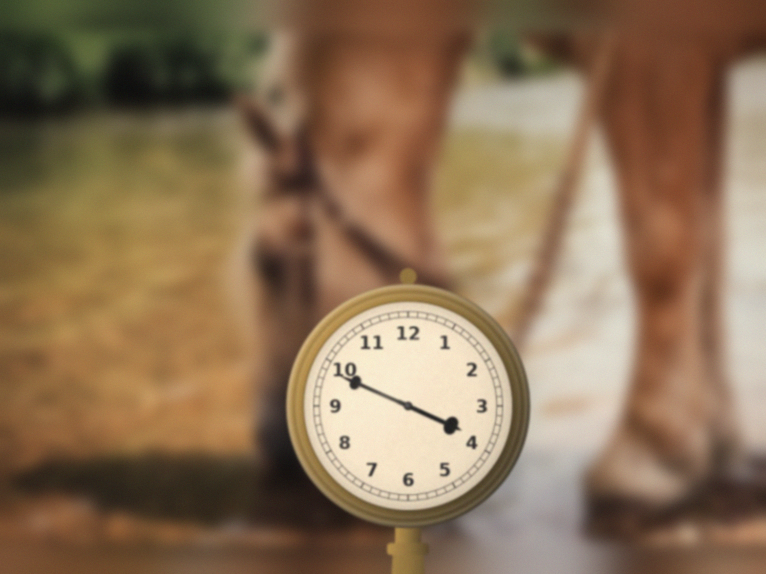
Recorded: 3.49
